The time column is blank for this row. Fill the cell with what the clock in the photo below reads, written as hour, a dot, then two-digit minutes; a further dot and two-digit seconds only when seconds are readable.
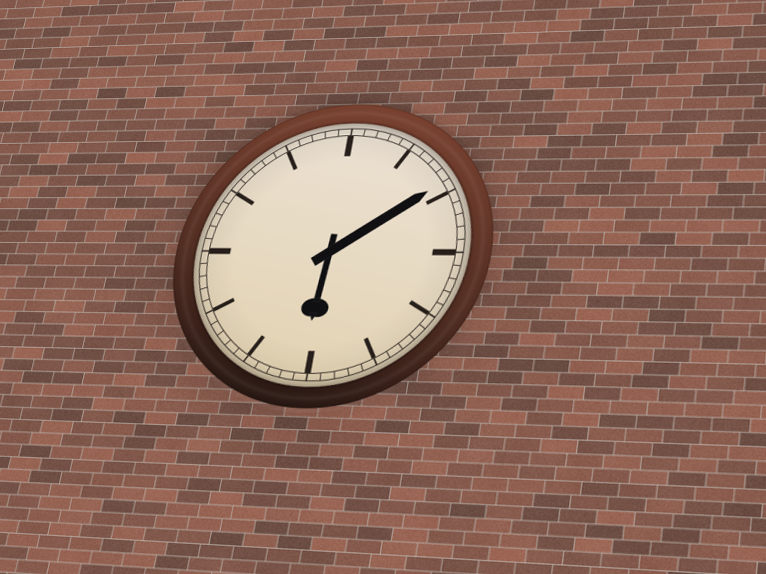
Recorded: 6.09
